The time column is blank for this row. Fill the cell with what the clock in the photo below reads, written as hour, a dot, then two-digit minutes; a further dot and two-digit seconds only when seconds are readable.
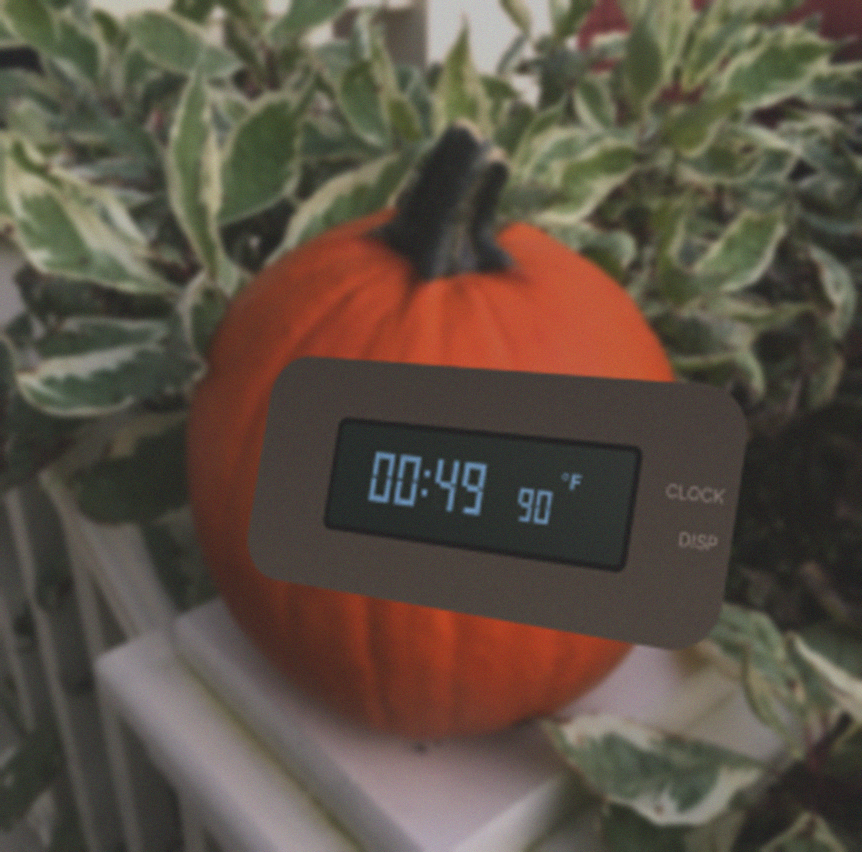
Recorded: 0.49
